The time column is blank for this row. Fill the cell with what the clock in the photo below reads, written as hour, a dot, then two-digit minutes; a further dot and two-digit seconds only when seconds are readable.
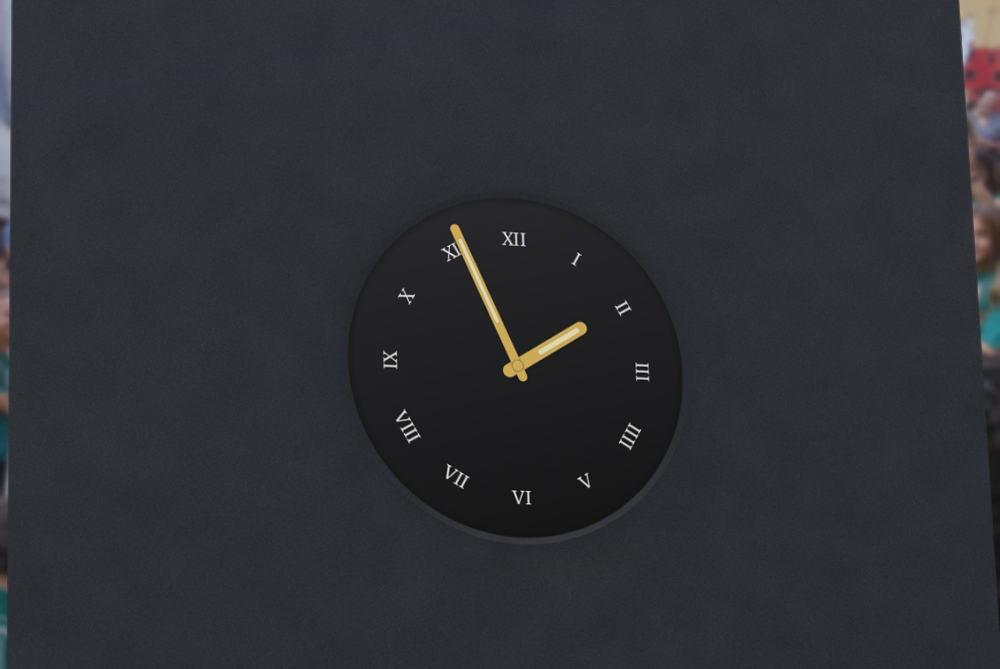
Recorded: 1.56
